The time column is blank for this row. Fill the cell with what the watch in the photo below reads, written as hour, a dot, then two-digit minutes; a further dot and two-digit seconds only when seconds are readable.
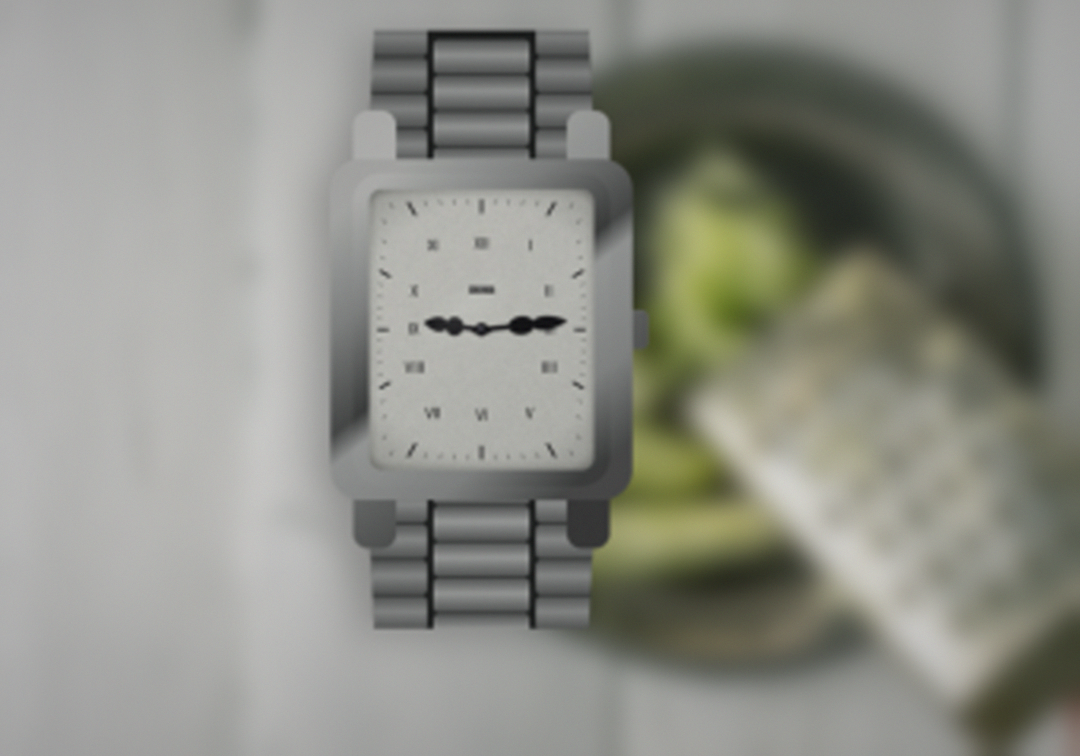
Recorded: 9.14
